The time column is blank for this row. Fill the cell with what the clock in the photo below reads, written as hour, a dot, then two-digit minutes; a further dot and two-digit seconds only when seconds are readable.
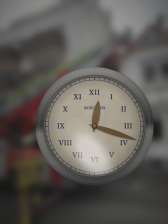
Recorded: 12.18
